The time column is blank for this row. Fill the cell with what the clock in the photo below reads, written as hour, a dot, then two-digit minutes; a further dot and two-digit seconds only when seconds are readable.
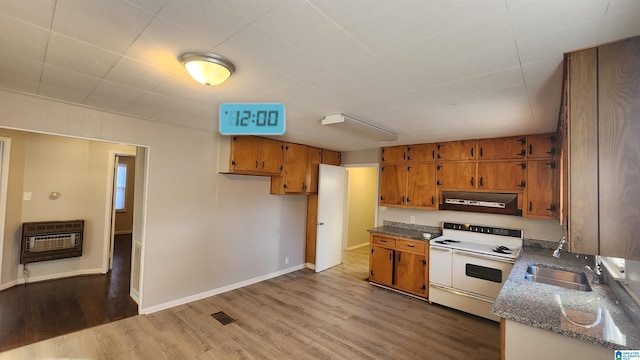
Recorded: 12.00
